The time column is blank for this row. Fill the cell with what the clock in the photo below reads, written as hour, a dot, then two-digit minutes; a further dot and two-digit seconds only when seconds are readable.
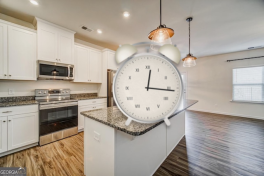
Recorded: 12.16
